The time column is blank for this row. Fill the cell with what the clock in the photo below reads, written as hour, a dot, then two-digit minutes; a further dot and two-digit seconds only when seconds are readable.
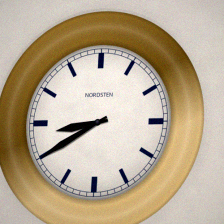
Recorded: 8.40
